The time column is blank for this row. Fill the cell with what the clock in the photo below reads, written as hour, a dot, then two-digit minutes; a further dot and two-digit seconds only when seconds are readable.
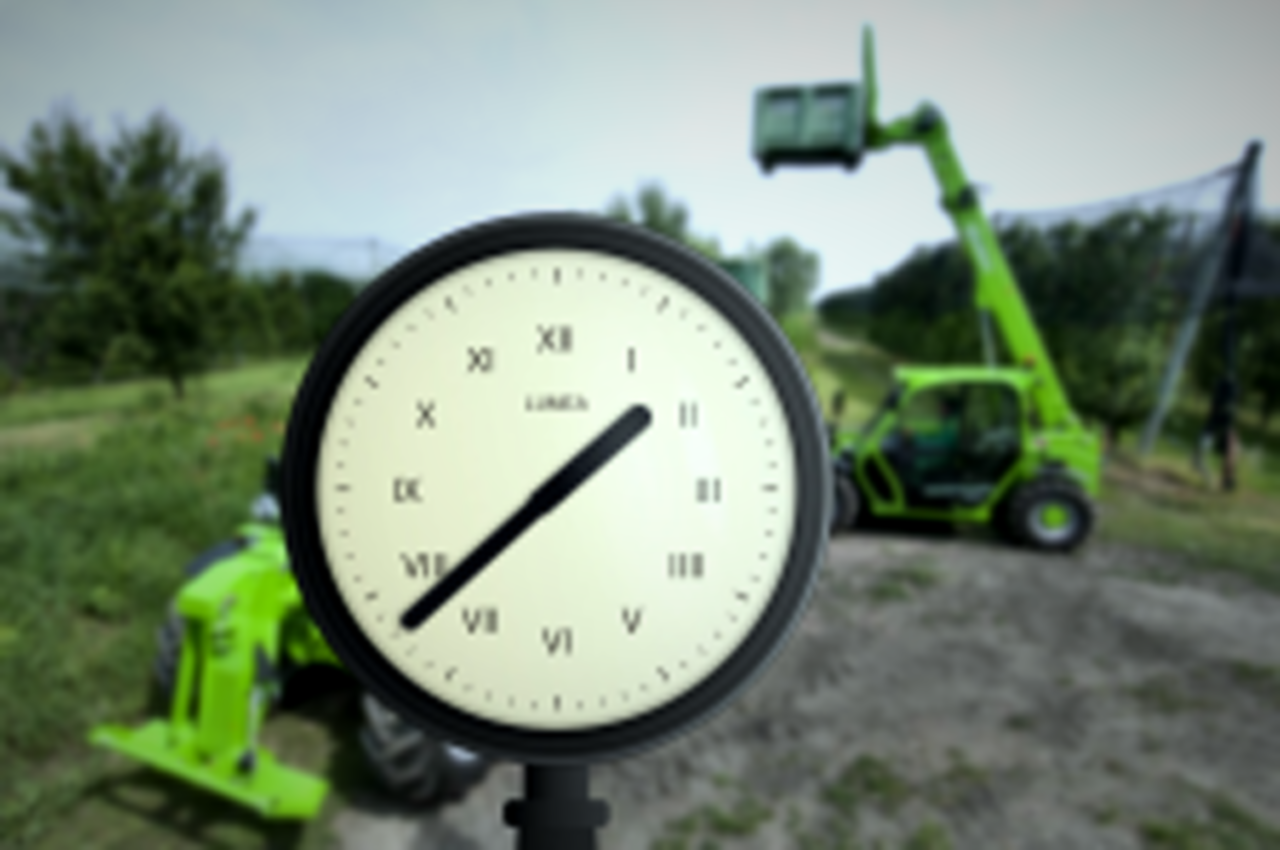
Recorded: 1.38
